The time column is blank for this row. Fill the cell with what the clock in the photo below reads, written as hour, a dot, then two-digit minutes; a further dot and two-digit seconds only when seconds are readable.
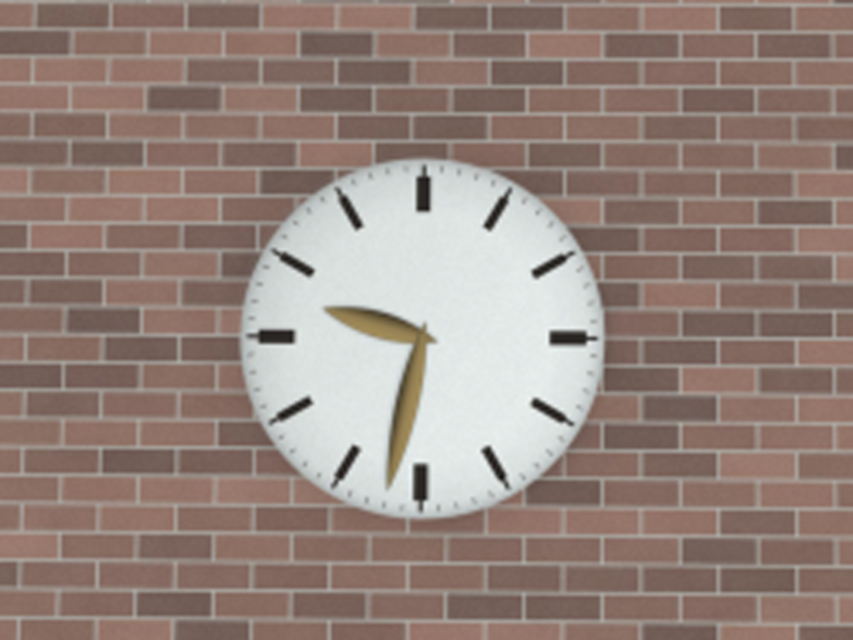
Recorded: 9.32
